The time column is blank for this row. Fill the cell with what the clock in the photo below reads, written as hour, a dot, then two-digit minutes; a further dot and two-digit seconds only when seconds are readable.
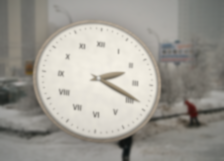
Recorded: 2.19
